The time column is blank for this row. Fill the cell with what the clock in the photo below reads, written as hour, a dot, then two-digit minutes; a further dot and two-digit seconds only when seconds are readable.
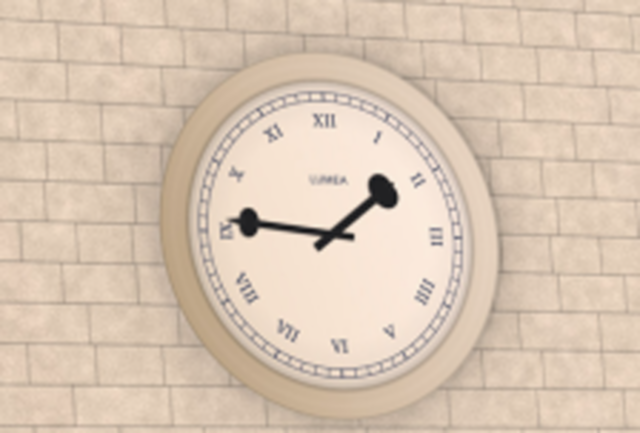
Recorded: 1.46
